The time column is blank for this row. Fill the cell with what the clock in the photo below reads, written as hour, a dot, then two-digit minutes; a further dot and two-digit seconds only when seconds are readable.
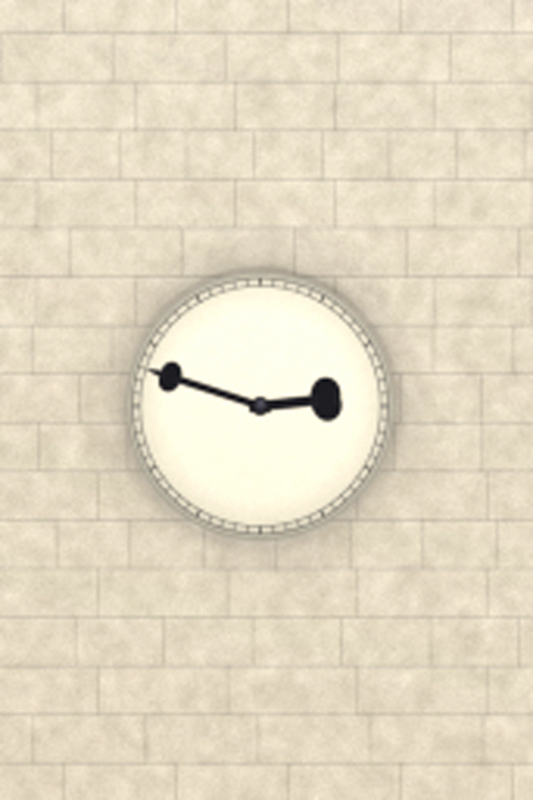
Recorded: 2.48
